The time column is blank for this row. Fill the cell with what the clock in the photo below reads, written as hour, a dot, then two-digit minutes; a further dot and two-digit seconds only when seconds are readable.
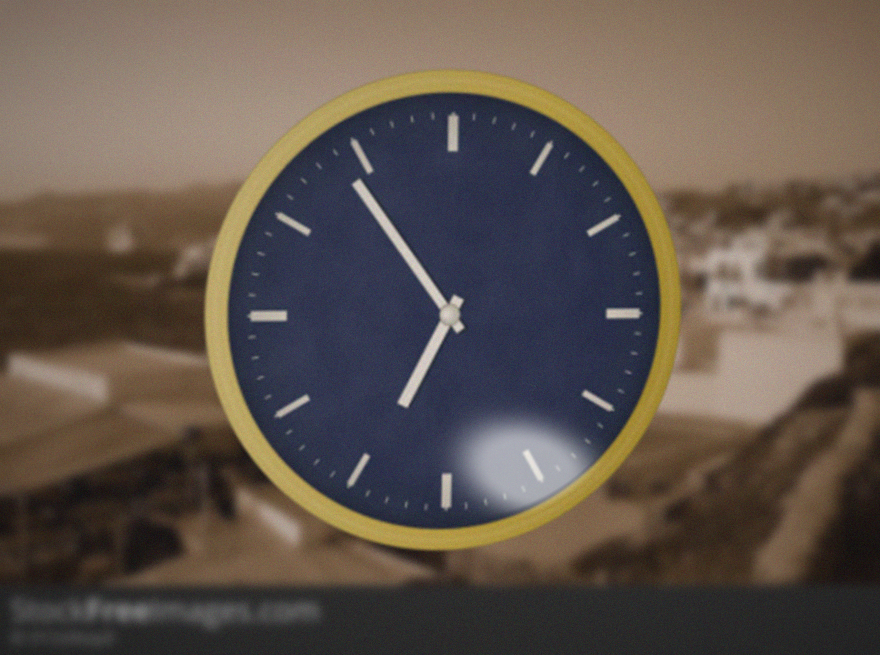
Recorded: 6.54
